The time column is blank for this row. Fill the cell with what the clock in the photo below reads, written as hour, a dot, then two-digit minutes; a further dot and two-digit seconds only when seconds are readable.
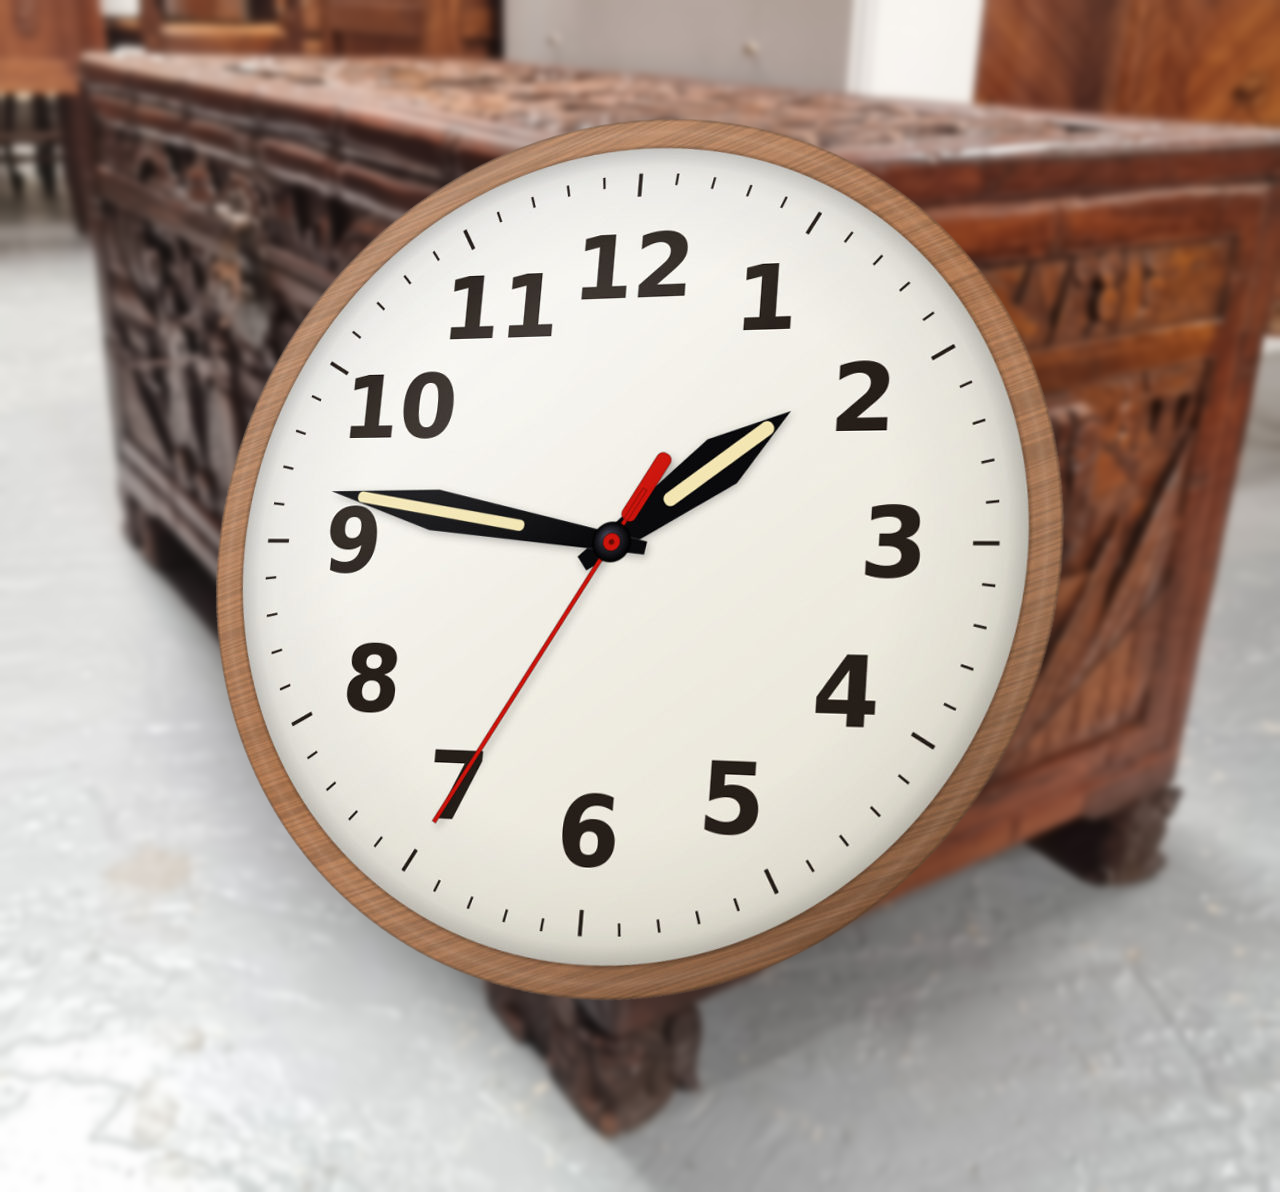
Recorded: 1.46.35
